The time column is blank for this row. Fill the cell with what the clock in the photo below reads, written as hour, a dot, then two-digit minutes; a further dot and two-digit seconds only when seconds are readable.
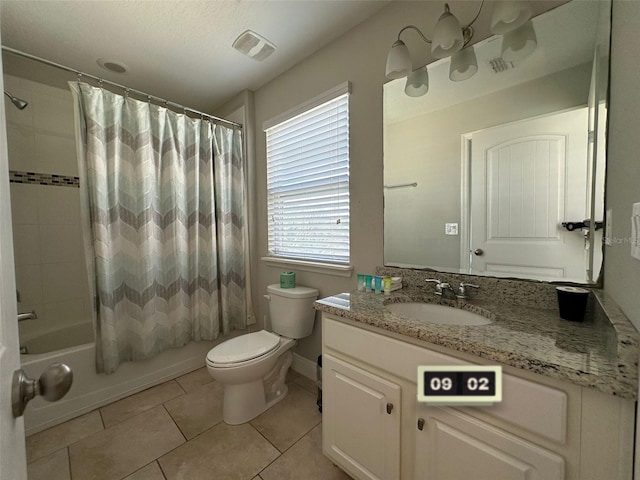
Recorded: 9.02
